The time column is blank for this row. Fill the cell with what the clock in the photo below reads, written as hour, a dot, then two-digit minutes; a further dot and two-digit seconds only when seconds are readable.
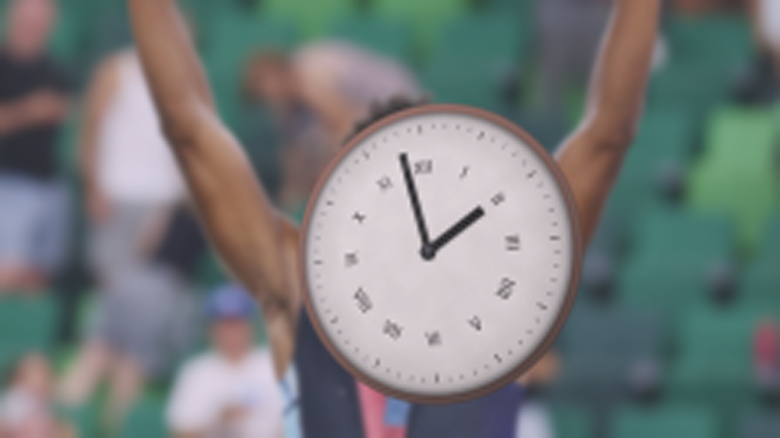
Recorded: 1.58
